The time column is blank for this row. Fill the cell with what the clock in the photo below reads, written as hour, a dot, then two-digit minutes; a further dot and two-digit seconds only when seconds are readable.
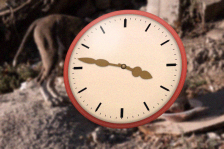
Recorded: 3.47
